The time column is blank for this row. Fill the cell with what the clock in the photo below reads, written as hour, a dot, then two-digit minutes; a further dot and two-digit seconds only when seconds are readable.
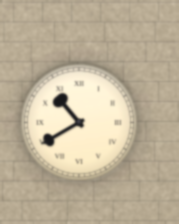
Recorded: 10.40
